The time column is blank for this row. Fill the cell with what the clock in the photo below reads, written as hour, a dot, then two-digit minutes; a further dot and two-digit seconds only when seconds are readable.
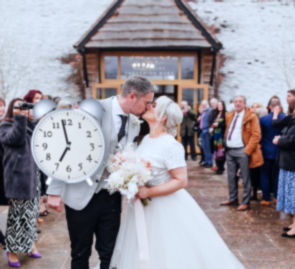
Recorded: 6.58
